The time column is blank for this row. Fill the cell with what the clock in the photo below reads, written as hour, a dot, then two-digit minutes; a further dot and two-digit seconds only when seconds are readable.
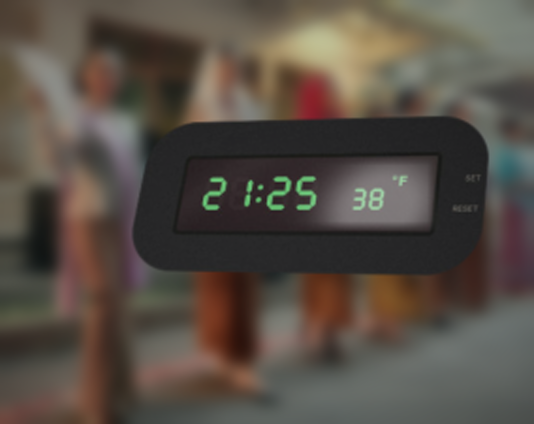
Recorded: 21.25
